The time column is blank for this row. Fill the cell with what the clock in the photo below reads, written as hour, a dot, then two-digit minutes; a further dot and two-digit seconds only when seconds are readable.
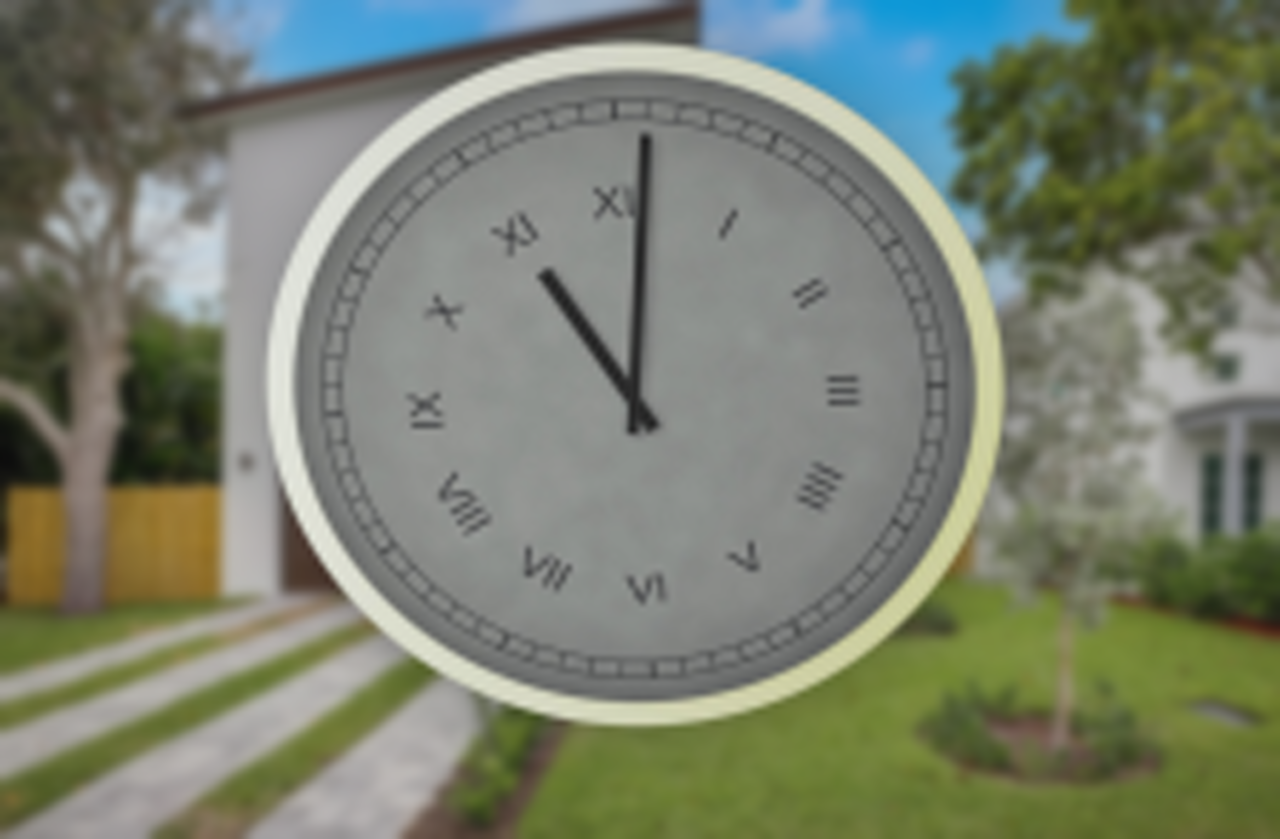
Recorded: 11.01
